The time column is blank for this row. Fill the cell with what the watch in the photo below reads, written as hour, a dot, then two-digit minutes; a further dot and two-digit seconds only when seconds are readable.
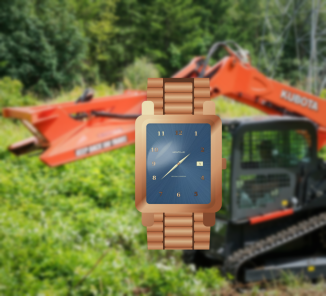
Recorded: 1.38
